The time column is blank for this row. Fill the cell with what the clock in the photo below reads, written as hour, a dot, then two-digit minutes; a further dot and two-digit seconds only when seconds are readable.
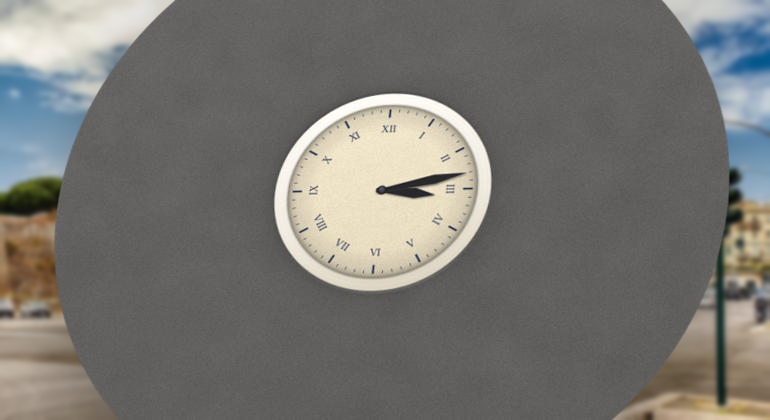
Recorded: 3.13
